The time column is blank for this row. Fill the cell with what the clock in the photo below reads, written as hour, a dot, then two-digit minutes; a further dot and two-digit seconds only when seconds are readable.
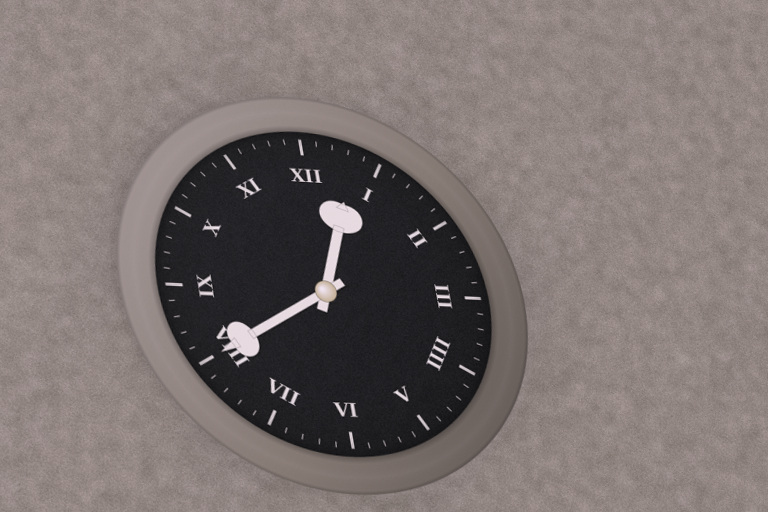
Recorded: 12.40
